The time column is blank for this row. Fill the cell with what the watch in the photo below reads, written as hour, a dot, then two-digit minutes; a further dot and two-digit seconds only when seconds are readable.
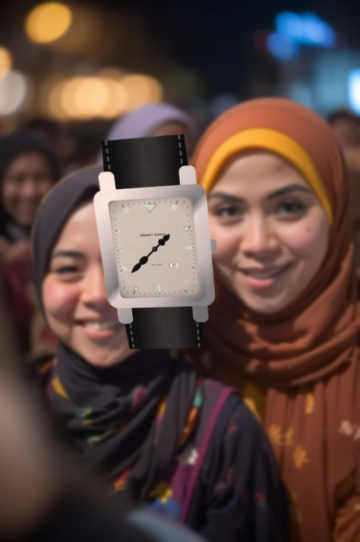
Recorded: 1.38
